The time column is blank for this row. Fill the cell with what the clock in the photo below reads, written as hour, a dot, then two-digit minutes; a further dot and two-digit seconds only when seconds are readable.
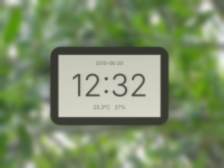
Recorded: 12.32
